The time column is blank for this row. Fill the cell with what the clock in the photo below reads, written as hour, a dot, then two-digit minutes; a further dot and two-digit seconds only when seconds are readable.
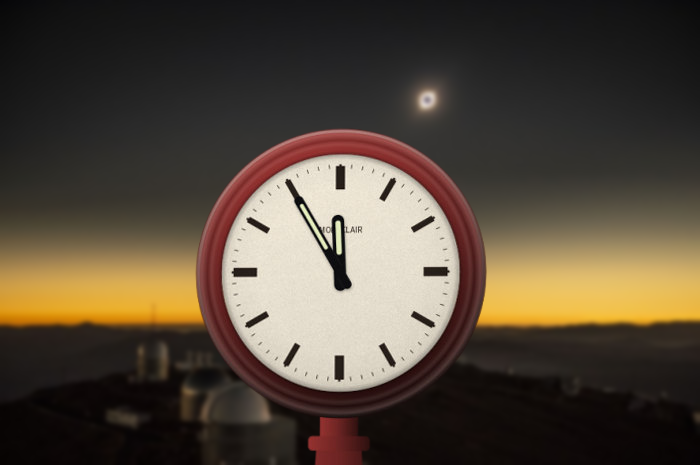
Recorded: 11.55
